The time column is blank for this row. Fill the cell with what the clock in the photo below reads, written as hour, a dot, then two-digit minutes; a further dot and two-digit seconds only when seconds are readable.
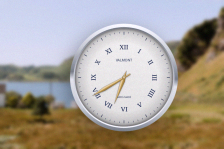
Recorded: 6.40
